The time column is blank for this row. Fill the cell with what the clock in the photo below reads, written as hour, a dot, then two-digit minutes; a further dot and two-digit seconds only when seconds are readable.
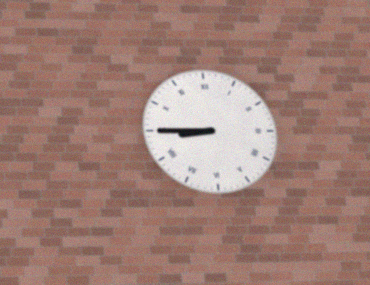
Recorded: 8.45
